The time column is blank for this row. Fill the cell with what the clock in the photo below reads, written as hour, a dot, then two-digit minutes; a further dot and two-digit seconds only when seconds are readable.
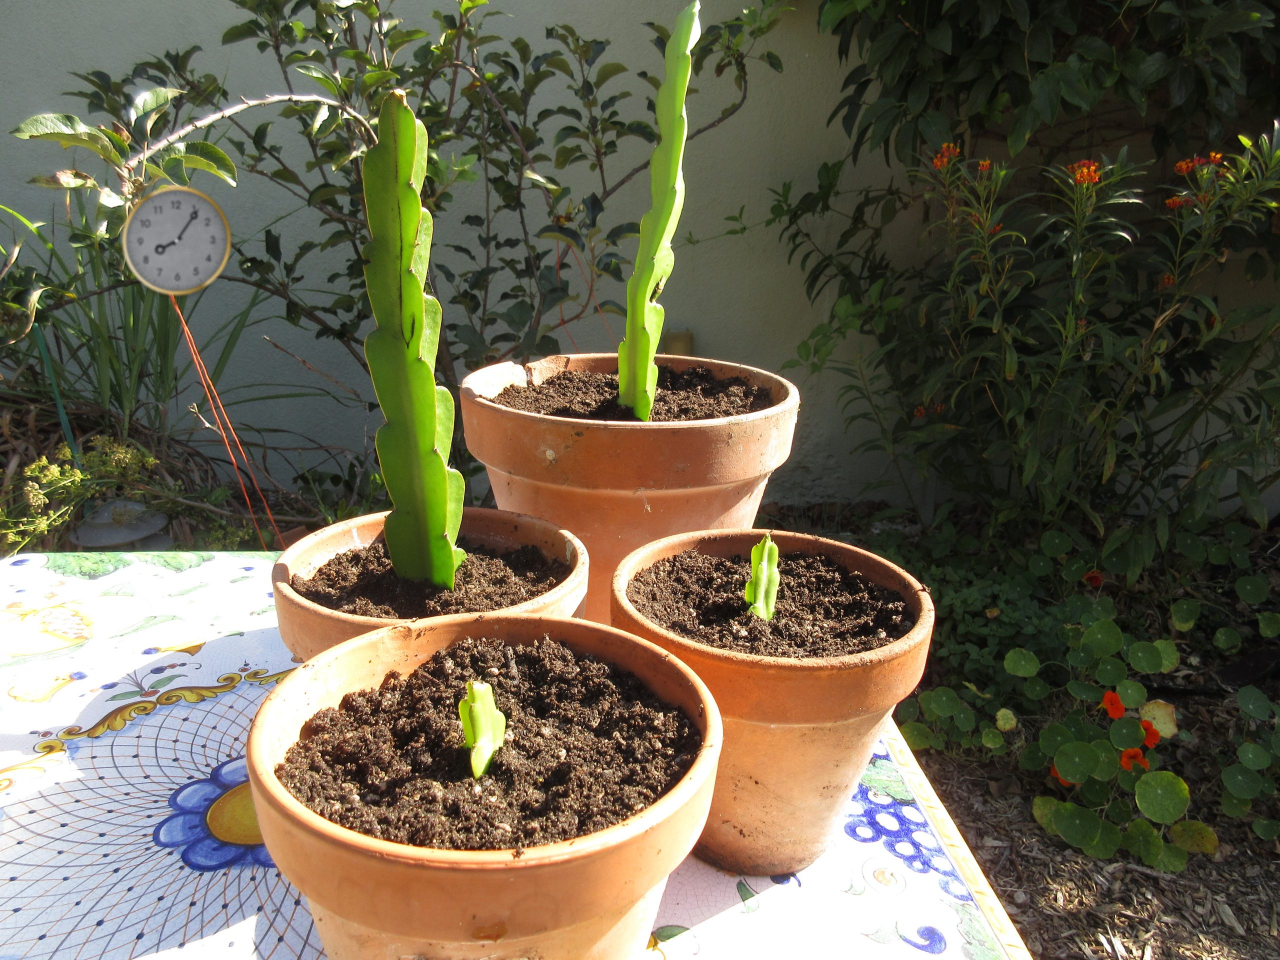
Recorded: 8.06
